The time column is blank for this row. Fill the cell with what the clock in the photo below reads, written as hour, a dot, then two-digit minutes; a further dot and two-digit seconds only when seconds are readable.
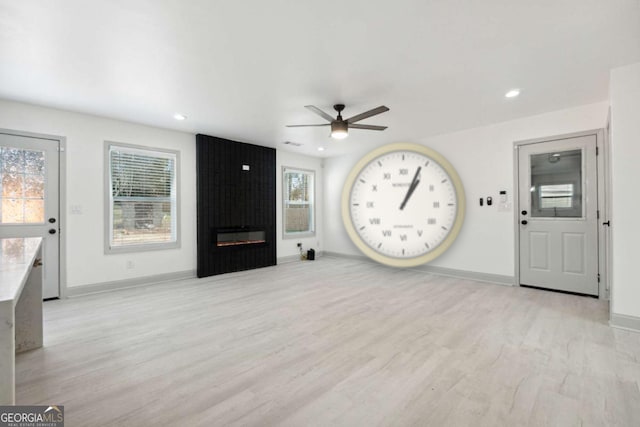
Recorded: 1.04
